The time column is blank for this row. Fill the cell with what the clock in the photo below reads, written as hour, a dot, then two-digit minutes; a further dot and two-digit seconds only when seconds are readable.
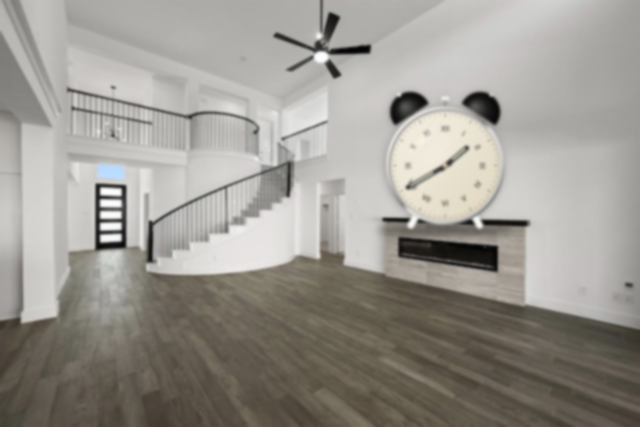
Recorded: 1.40
